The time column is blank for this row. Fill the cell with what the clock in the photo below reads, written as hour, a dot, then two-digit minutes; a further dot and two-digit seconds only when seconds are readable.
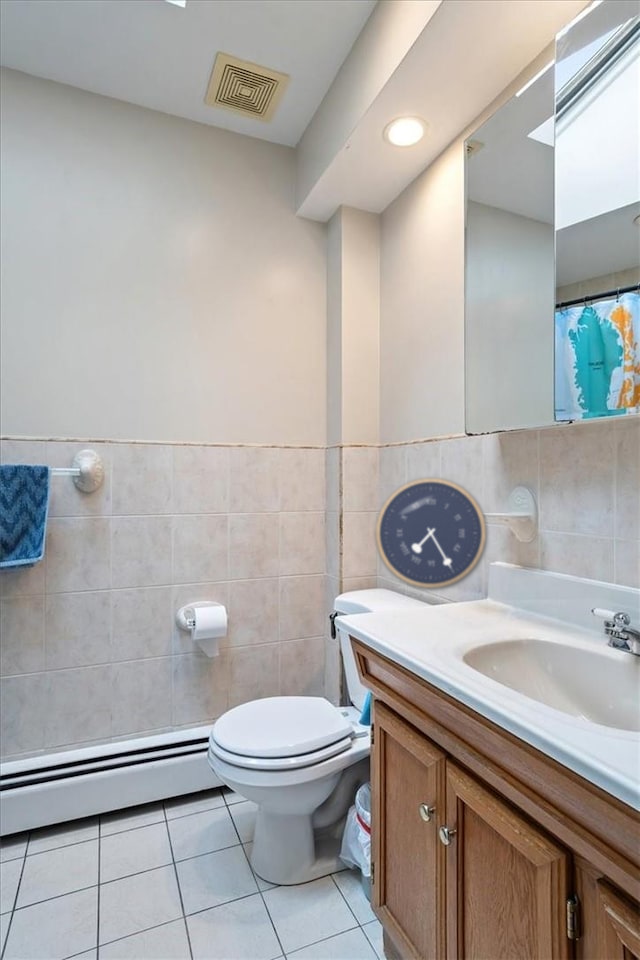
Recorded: 7.25
